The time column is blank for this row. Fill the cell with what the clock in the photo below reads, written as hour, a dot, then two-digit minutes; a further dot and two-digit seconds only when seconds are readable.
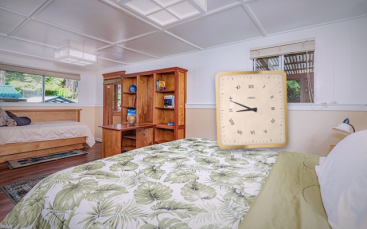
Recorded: 8.49
